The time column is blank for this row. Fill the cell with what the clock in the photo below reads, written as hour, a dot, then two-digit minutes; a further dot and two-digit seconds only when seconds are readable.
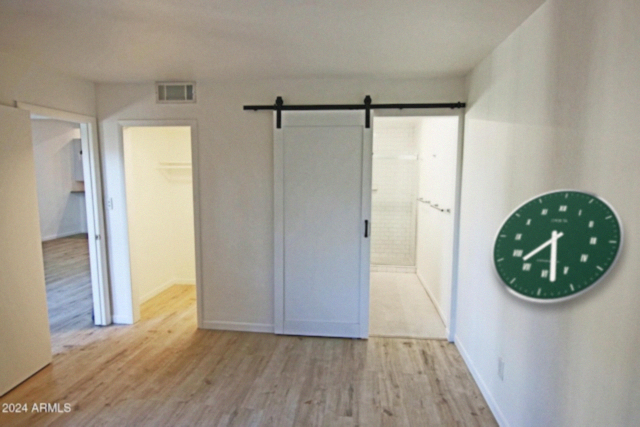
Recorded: 7.28
